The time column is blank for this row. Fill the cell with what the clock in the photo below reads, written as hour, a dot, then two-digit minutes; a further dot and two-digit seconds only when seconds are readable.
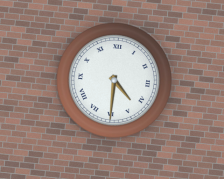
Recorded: 4.30
